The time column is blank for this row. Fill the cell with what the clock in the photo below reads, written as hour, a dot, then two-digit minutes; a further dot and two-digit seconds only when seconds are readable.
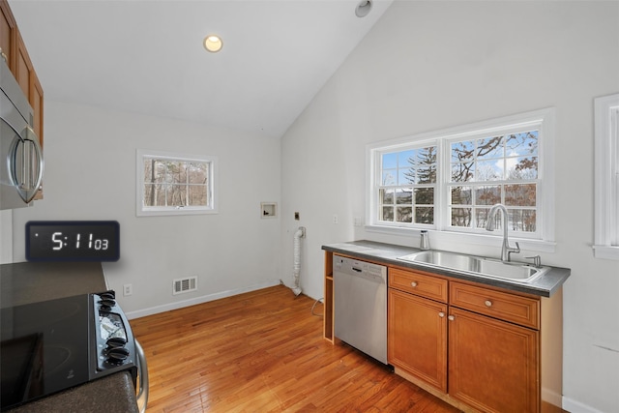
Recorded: 5.11.03
